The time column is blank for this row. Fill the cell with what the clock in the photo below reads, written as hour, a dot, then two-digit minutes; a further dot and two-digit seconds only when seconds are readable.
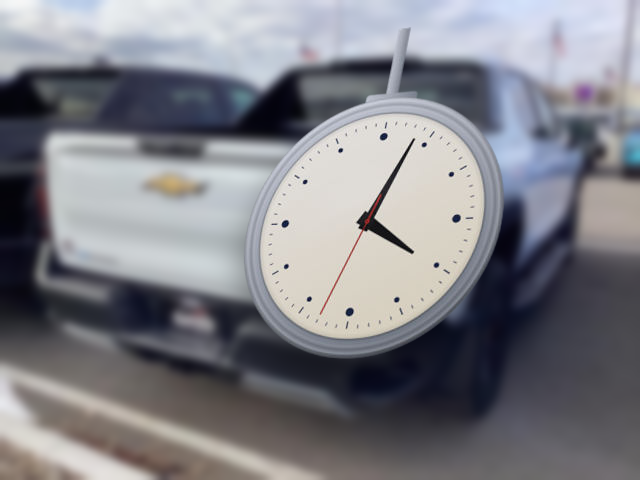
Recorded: 4.03.33
